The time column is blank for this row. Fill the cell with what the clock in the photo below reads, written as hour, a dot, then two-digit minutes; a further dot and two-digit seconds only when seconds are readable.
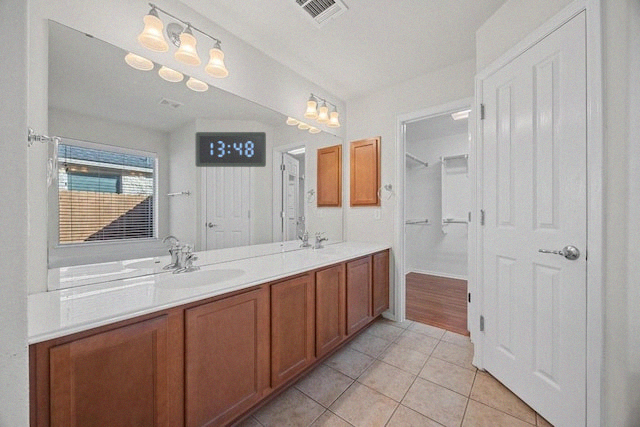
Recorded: 13.48
